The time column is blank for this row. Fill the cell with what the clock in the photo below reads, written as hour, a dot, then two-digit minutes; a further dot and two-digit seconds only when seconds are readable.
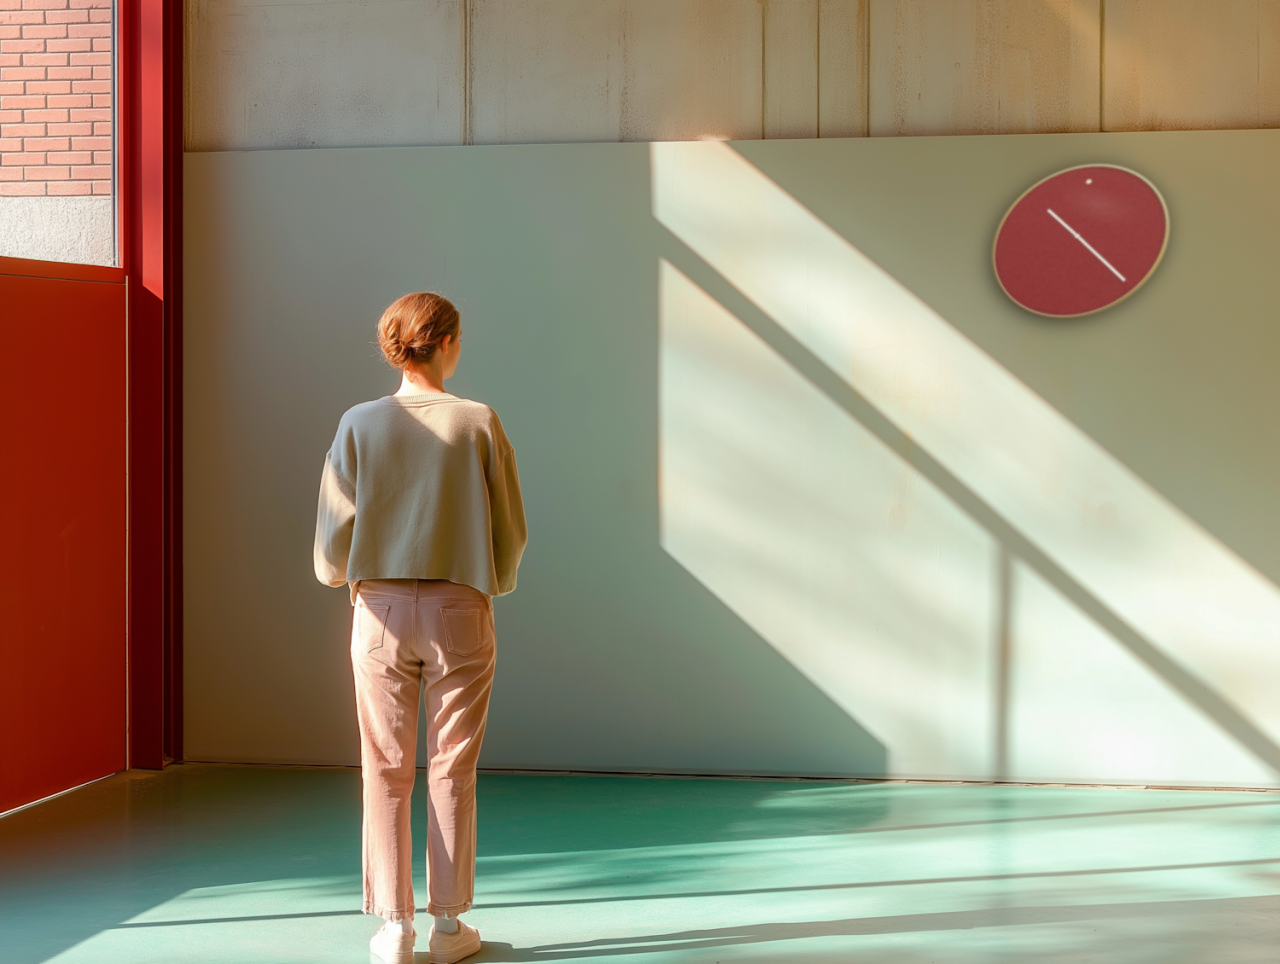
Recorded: 10.22
